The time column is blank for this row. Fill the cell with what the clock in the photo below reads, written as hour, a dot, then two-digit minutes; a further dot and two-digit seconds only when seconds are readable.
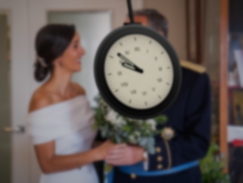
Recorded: 9.52
